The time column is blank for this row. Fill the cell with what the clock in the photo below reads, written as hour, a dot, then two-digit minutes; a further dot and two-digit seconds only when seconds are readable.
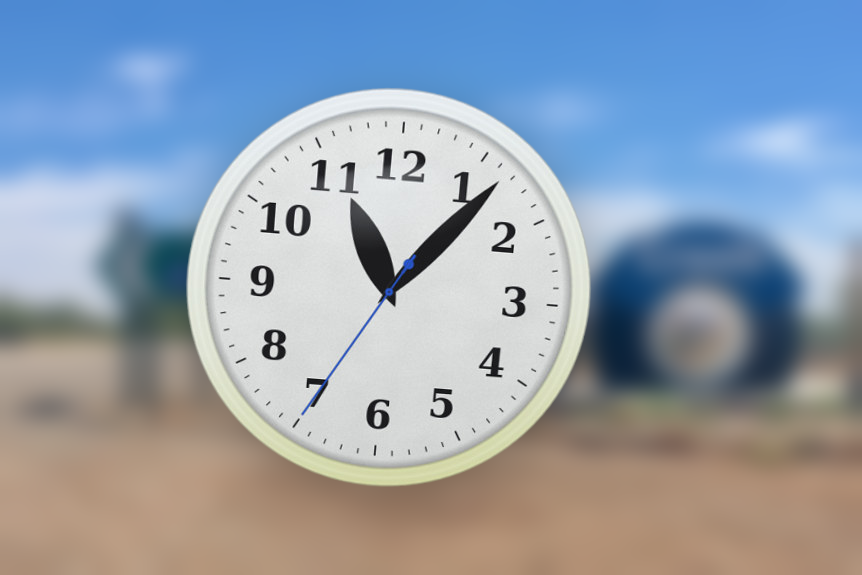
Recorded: 11.06.35
